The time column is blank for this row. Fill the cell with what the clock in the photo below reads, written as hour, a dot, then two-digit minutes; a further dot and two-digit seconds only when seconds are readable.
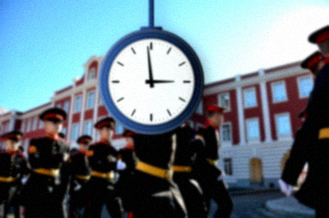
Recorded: 2.59
